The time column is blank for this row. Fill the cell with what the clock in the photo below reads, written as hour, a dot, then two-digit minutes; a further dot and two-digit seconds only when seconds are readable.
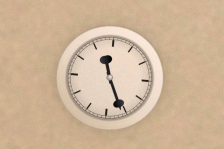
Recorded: 11.26
